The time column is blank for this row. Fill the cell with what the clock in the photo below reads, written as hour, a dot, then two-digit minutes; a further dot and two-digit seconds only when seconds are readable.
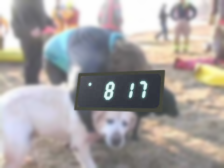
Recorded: 8.17
